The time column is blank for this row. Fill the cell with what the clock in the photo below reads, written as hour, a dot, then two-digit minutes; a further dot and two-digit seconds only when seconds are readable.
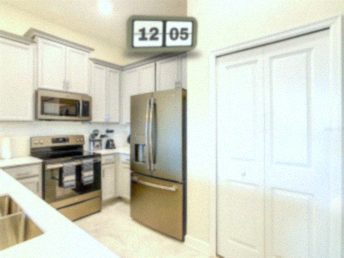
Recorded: 12.05
